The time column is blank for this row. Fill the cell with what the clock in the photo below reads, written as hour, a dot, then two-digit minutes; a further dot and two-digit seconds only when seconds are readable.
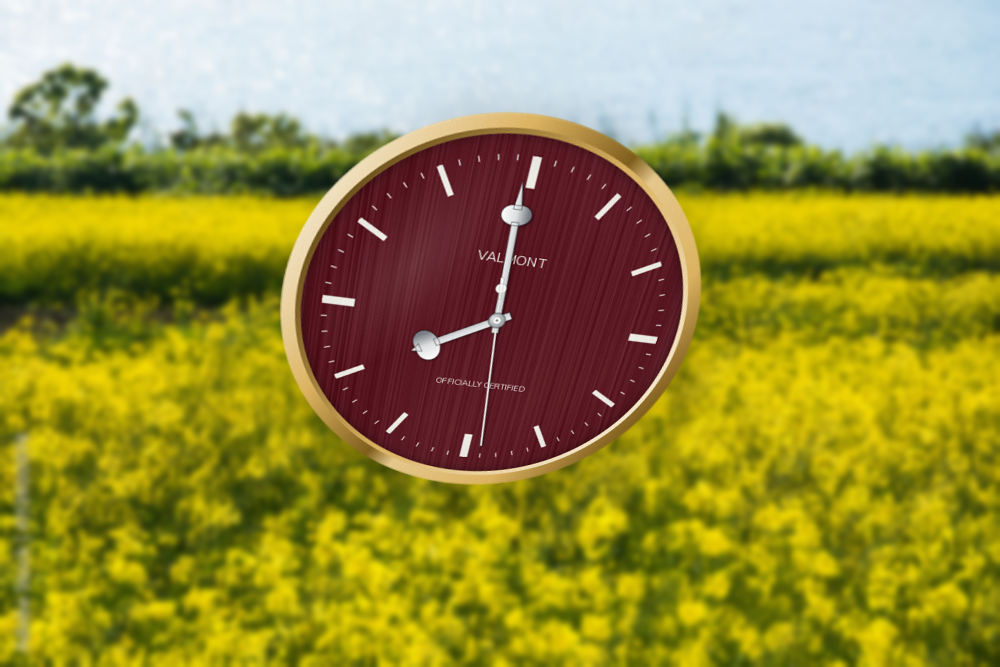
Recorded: 7.59.29
